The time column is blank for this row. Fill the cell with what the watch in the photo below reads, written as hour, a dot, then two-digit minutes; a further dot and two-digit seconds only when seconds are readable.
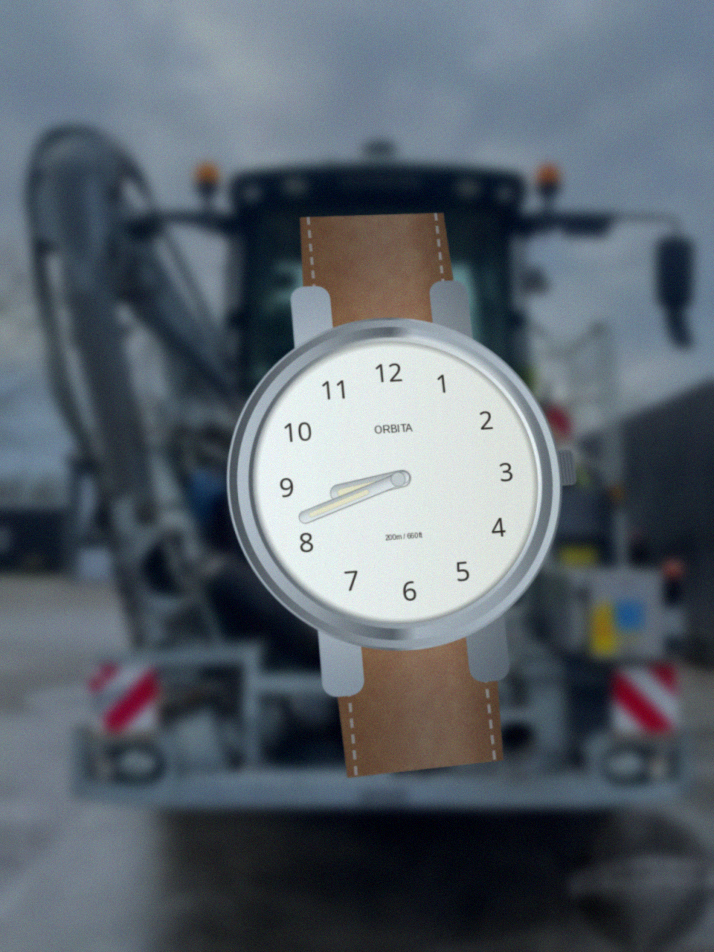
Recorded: 8.42
